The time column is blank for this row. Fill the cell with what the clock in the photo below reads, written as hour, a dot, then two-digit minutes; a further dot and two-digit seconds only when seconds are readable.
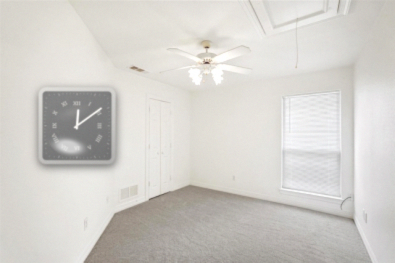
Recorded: 12.09
